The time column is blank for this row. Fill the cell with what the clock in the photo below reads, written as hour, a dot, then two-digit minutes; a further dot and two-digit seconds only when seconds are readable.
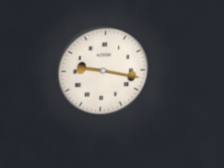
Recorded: 9.17
